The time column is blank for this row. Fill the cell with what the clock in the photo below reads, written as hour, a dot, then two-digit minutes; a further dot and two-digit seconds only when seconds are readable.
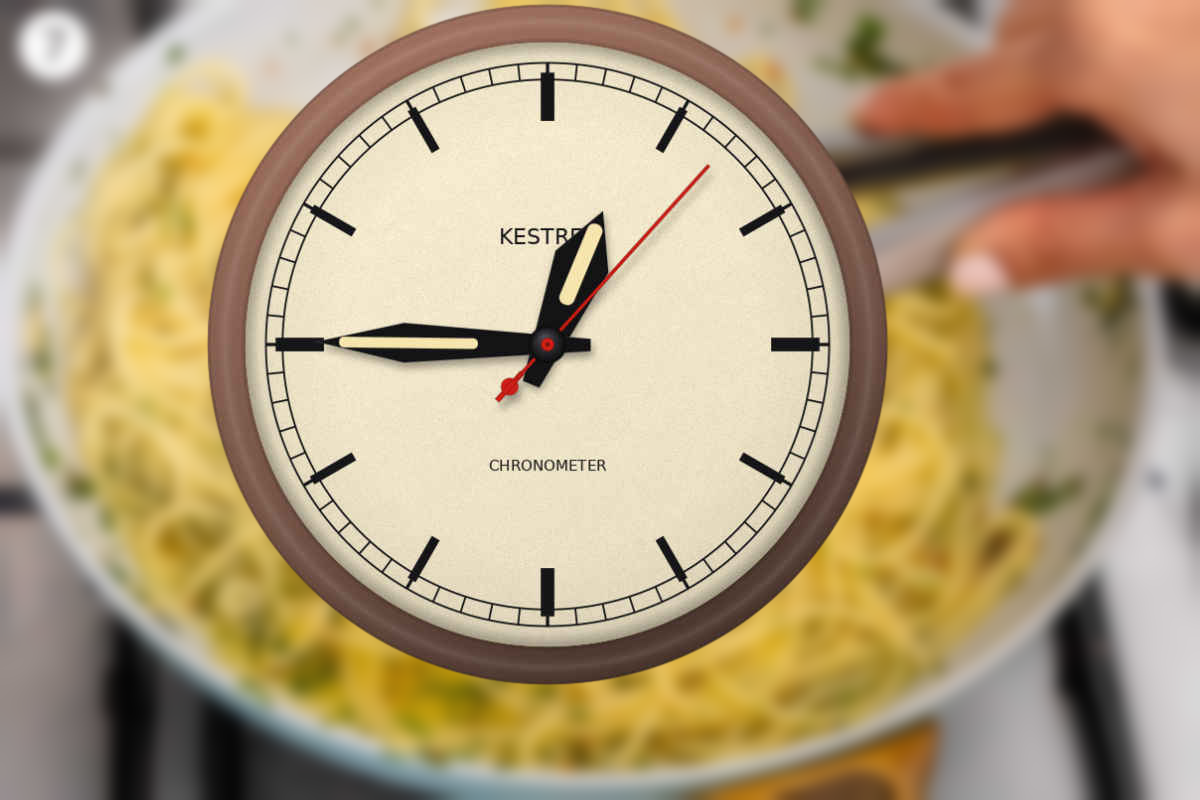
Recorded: 12.45.07
